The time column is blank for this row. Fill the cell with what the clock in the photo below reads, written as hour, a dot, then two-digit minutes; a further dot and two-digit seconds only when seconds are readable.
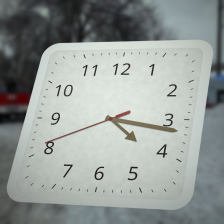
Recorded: 4.16.41
